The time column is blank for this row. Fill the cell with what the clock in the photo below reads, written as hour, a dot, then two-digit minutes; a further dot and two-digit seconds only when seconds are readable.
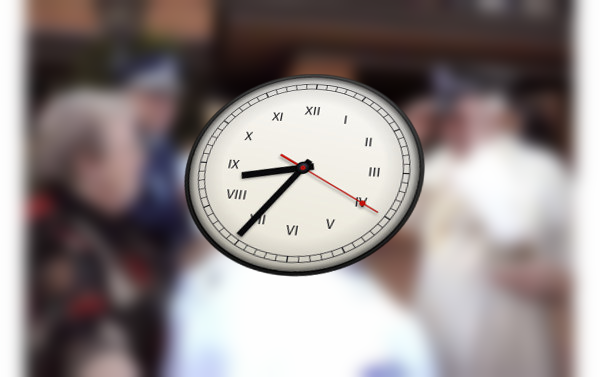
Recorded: 8.35.20
